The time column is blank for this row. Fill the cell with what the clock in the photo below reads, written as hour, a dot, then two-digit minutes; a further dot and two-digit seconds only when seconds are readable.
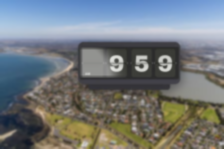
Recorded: 9.59
